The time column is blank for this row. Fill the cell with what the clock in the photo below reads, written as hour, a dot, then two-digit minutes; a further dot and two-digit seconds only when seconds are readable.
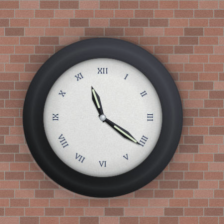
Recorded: 11.21
